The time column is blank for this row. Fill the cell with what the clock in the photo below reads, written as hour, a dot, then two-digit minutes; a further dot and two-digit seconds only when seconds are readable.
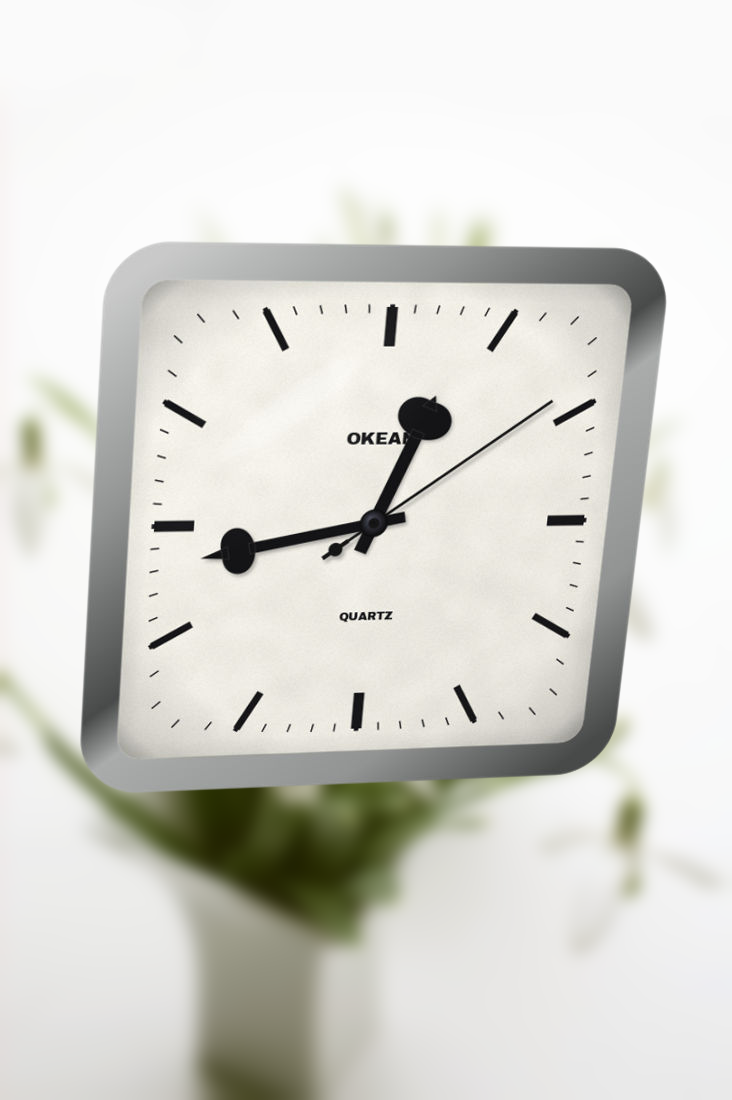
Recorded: 12.43.09
